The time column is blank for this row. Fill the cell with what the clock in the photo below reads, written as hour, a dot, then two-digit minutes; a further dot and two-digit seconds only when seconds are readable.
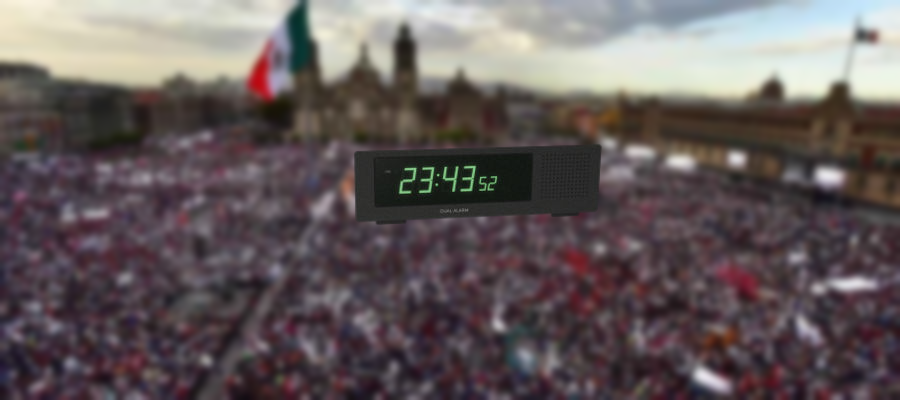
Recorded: 23.43.52
